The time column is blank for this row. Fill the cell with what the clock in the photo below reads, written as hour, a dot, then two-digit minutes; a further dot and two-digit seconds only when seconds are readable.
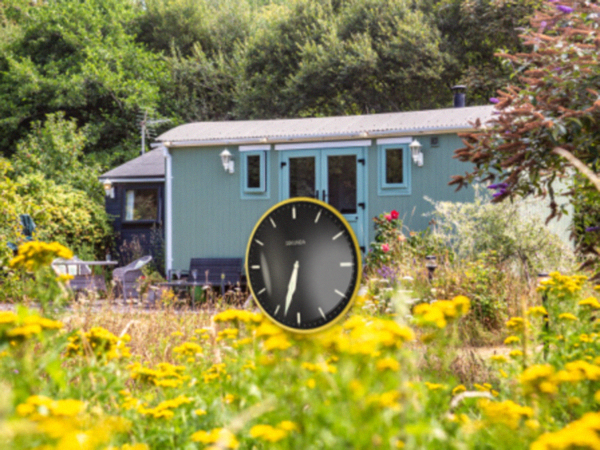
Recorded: 6.33
